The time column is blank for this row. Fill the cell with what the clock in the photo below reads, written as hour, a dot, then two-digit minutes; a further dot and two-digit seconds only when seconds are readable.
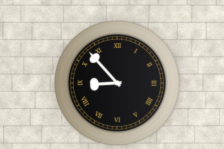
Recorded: 8.53
